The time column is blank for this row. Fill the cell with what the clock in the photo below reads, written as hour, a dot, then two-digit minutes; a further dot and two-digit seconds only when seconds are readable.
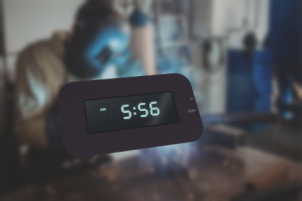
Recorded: 5.56
